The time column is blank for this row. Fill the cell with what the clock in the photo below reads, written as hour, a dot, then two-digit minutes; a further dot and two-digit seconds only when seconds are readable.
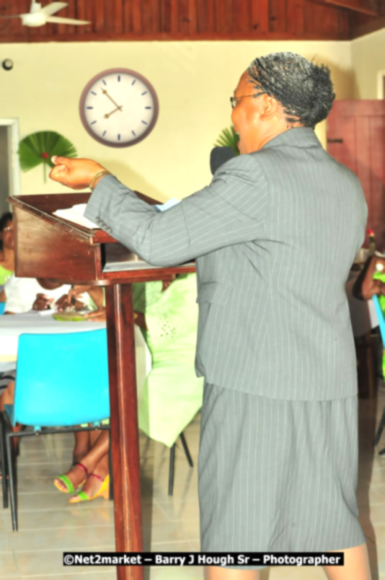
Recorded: 7.53
